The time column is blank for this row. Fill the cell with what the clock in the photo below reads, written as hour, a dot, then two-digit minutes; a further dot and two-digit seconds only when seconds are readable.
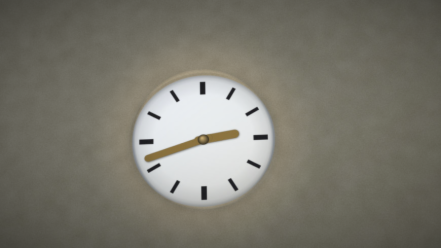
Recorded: 2.42
